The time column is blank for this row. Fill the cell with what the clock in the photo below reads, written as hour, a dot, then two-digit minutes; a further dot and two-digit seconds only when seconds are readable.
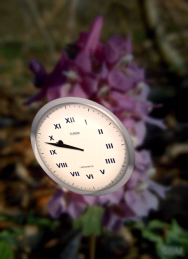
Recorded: 9.48
